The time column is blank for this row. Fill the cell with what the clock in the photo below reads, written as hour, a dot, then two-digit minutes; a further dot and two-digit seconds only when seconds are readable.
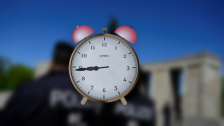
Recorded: 8.44
